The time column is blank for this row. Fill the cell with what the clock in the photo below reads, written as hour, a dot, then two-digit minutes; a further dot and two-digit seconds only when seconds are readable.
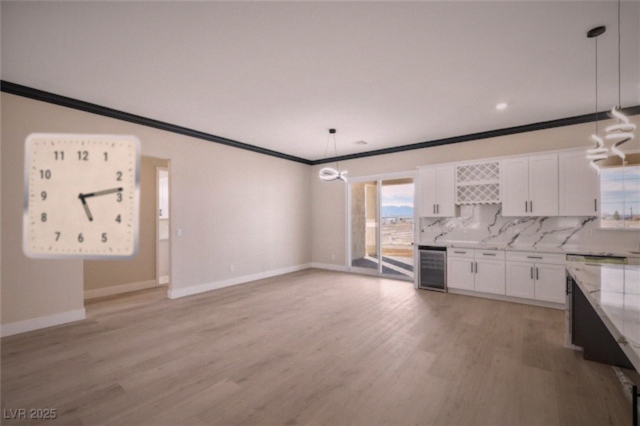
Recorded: 5.13
